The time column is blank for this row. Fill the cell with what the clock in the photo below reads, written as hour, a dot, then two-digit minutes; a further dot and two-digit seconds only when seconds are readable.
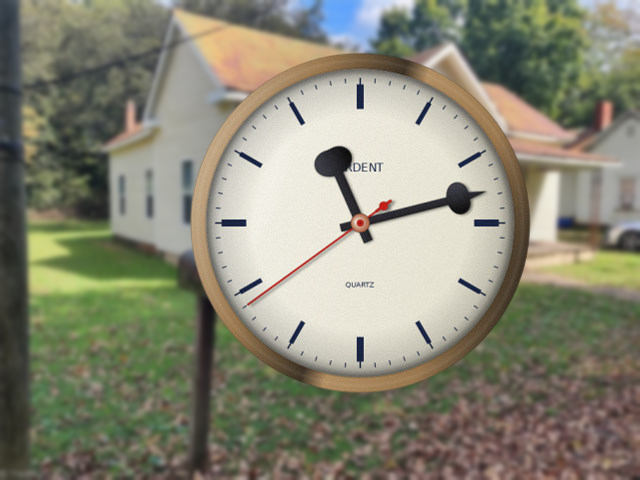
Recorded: 11.12.39
